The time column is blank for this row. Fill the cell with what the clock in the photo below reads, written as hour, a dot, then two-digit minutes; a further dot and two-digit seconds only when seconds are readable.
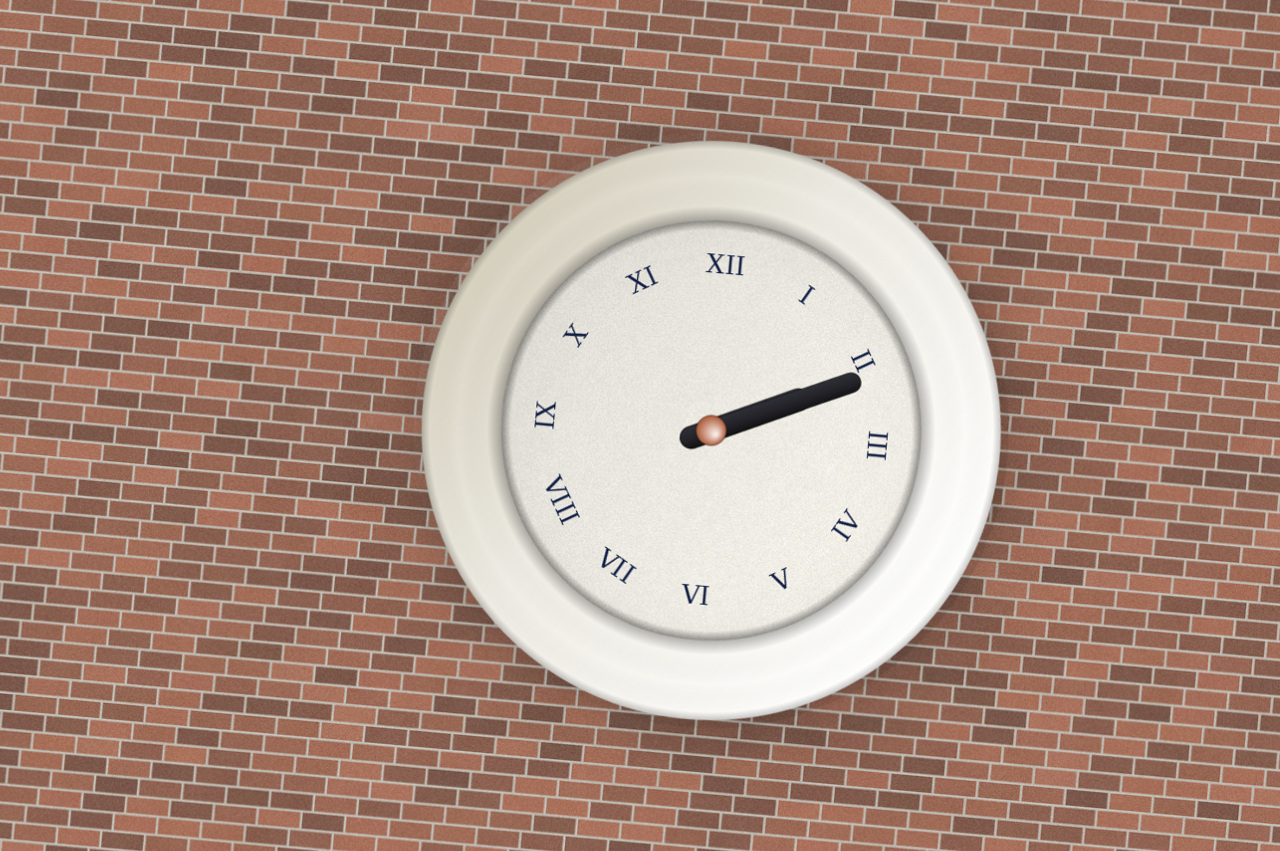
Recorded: 2.11
